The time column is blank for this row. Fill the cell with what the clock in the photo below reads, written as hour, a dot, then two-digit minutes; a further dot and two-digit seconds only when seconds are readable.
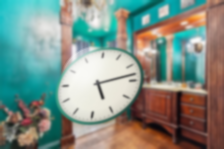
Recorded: 5.13
